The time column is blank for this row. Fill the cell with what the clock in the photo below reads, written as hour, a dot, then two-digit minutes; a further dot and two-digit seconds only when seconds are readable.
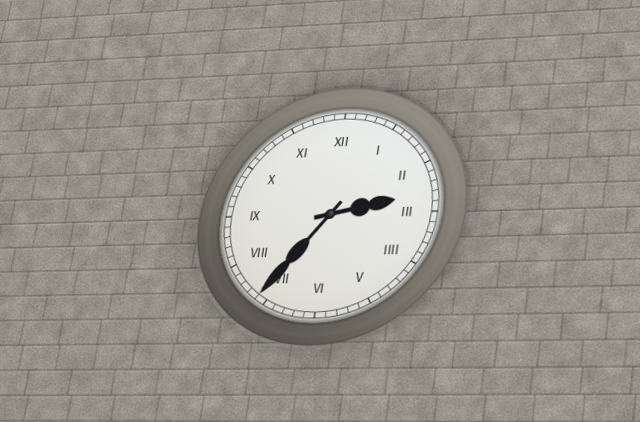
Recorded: 2.36
